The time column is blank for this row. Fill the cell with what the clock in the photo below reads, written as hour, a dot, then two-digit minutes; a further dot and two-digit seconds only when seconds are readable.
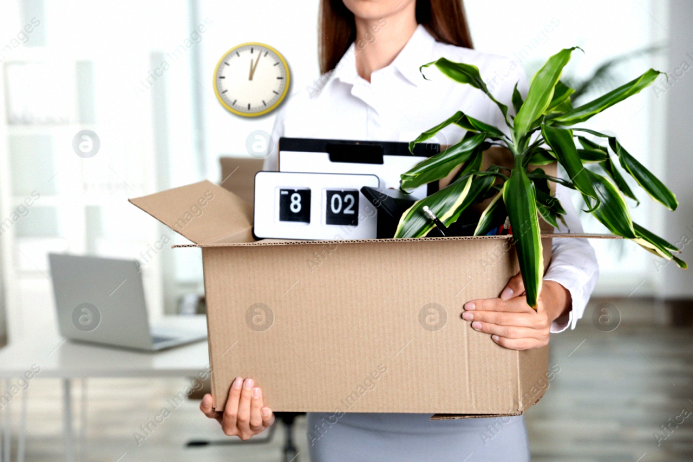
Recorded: 12.03
